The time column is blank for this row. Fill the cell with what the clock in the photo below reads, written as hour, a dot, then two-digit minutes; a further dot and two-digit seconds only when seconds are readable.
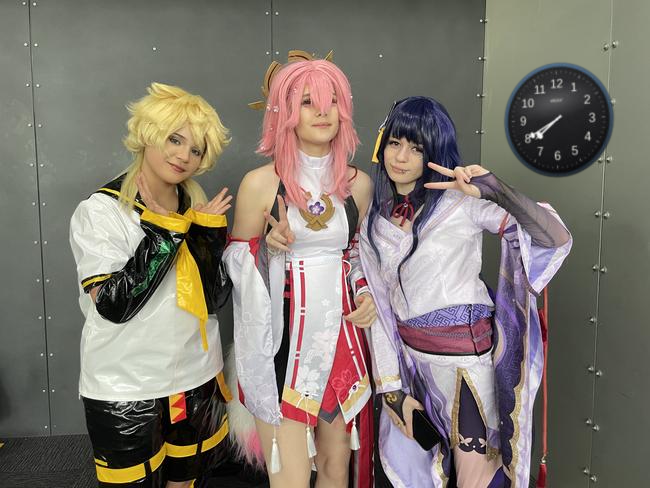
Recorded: 7.40
